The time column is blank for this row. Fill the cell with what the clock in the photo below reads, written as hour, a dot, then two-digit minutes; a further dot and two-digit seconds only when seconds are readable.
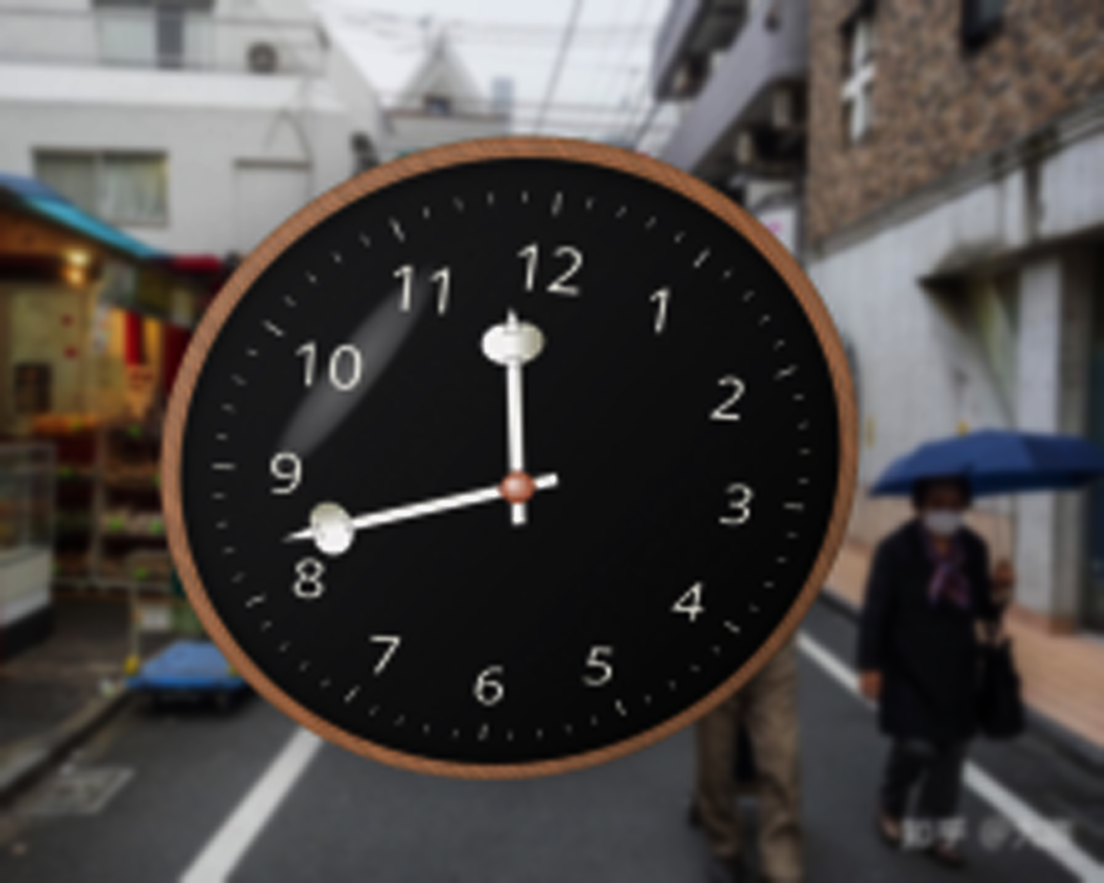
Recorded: 11.42
